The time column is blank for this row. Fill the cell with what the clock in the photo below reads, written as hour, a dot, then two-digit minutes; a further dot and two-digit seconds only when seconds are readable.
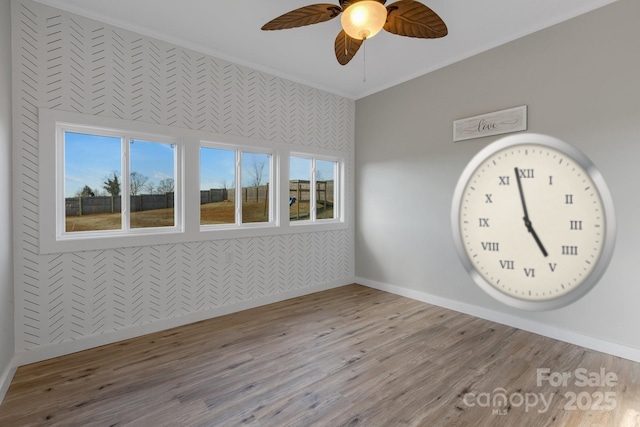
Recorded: 4.58
